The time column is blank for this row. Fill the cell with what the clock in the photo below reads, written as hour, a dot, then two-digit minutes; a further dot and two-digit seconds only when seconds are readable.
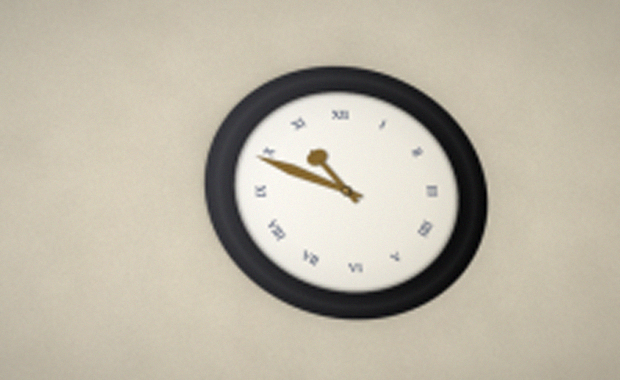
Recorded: 10.49
